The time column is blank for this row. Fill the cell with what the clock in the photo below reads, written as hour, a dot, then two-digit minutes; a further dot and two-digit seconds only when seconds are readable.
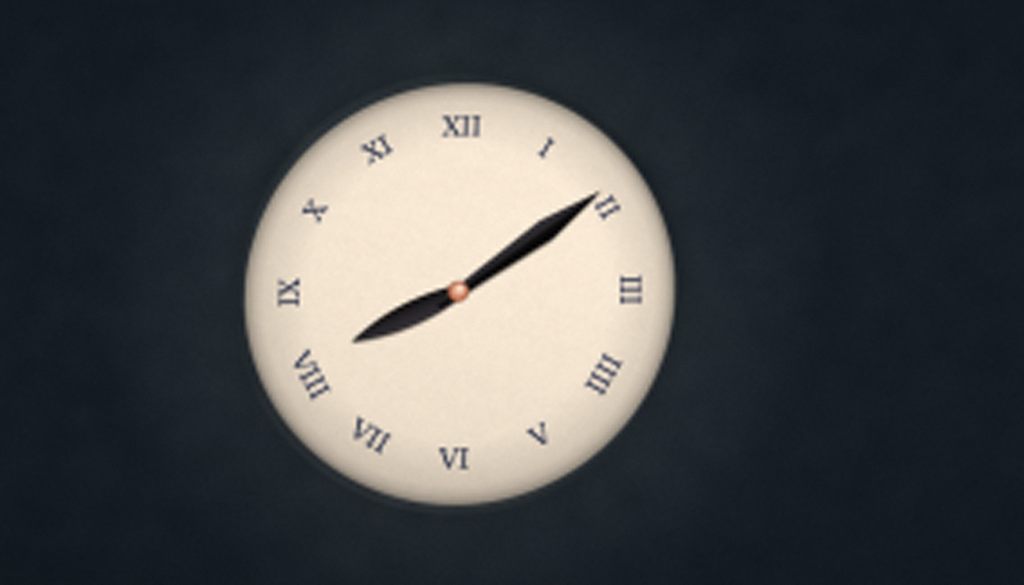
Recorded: 8.09
